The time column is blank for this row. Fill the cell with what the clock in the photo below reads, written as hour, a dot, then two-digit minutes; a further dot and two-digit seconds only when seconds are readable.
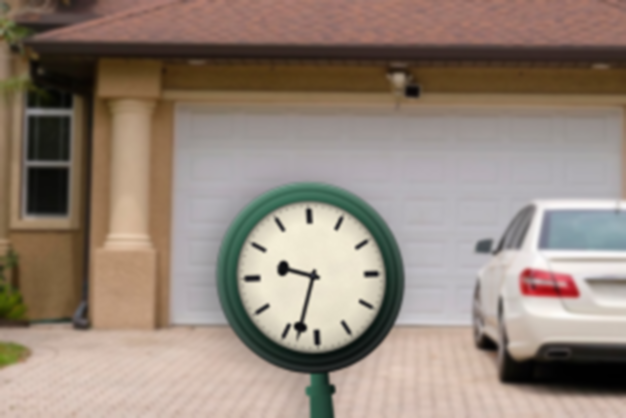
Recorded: 9.33
